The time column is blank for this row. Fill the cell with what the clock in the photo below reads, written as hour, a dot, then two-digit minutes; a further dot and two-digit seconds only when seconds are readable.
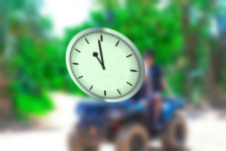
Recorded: 10.59
